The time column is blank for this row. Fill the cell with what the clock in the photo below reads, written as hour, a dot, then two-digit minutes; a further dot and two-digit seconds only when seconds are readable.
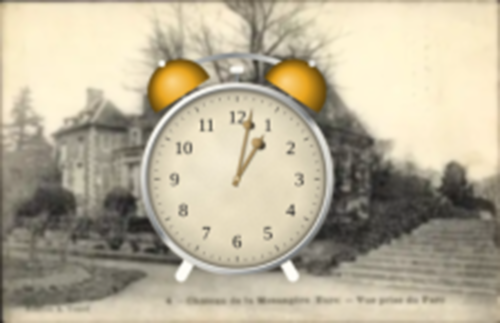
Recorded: 1.02
